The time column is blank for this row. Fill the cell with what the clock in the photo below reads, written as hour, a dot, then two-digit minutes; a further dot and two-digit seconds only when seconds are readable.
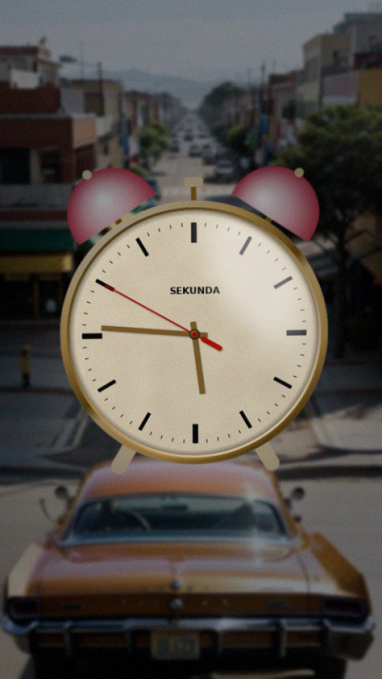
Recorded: 5.45.50
